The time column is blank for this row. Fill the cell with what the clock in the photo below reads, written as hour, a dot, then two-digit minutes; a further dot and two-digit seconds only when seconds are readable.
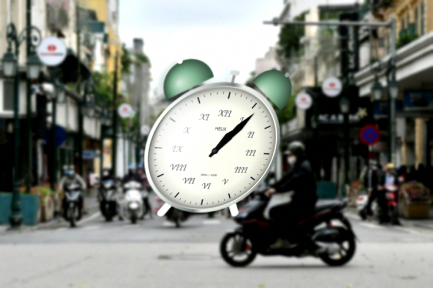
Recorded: 1.06
